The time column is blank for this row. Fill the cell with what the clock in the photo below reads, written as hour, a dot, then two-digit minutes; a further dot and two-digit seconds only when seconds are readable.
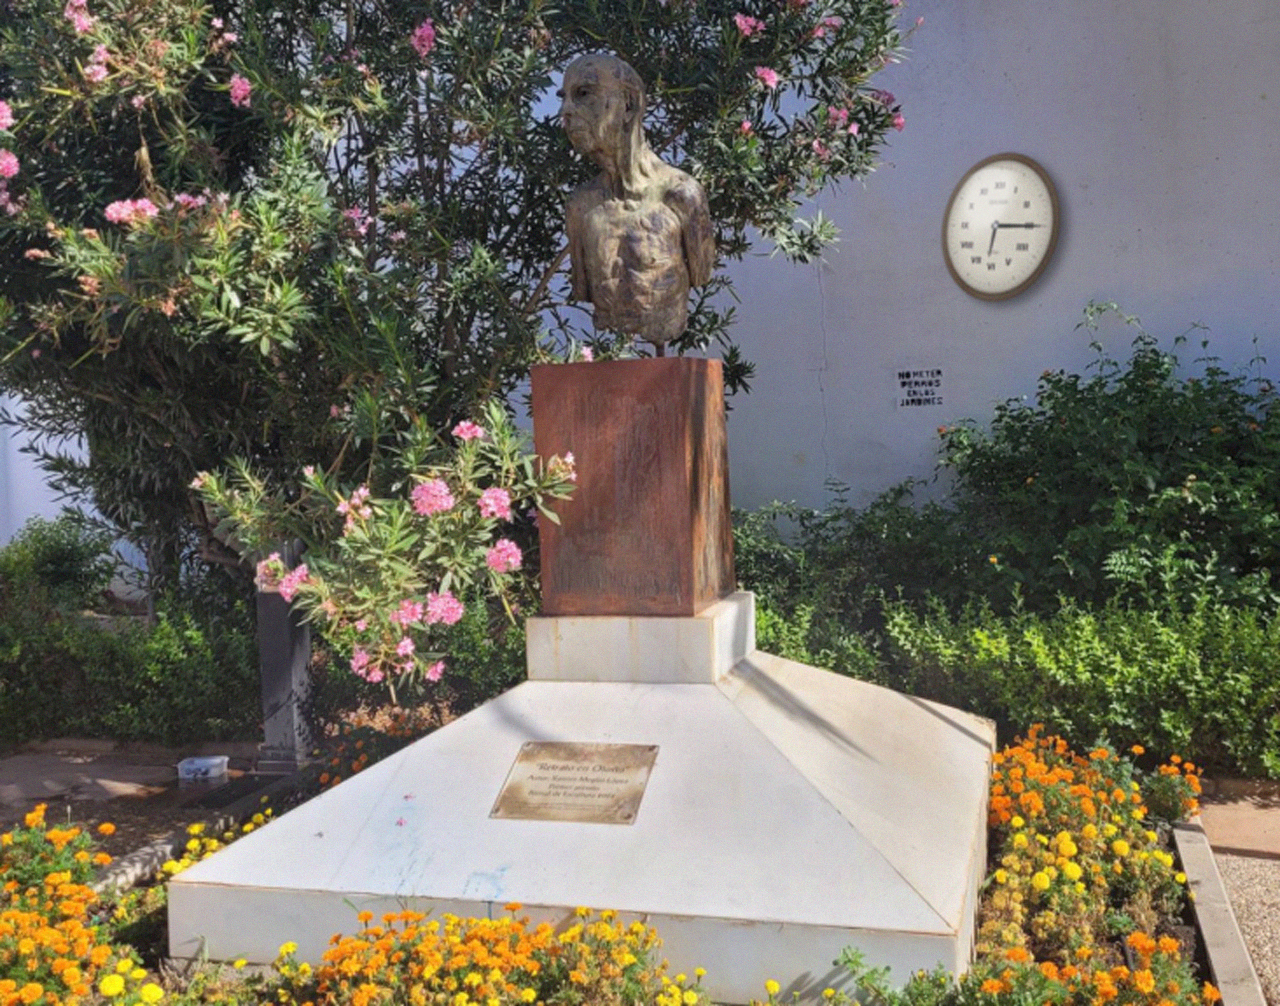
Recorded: 6.15
